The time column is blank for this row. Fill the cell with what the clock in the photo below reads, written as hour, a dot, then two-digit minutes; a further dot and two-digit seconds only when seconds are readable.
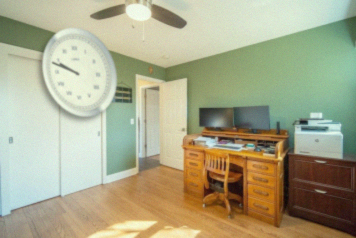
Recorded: 9.48
